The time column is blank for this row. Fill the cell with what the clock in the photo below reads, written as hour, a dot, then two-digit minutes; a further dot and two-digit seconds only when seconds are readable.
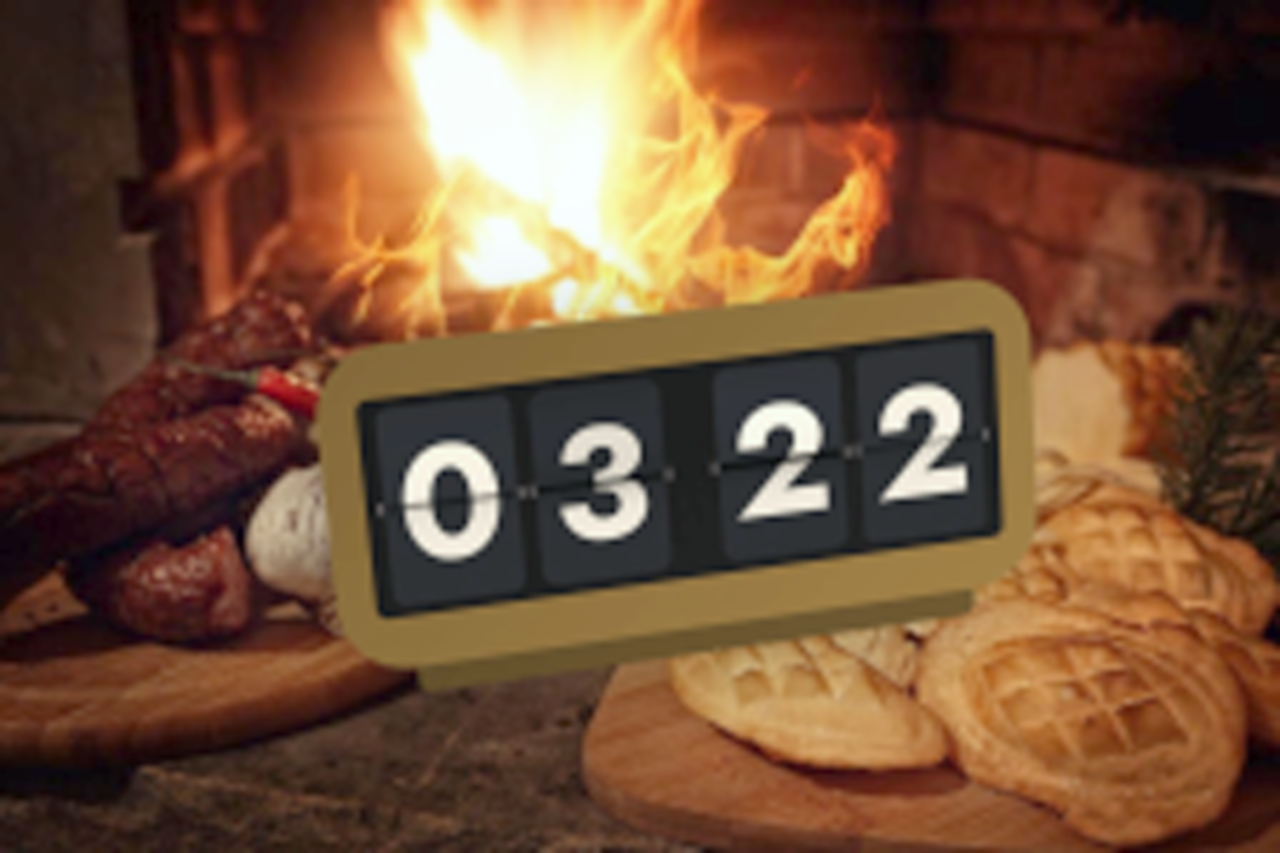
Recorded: 3.22
